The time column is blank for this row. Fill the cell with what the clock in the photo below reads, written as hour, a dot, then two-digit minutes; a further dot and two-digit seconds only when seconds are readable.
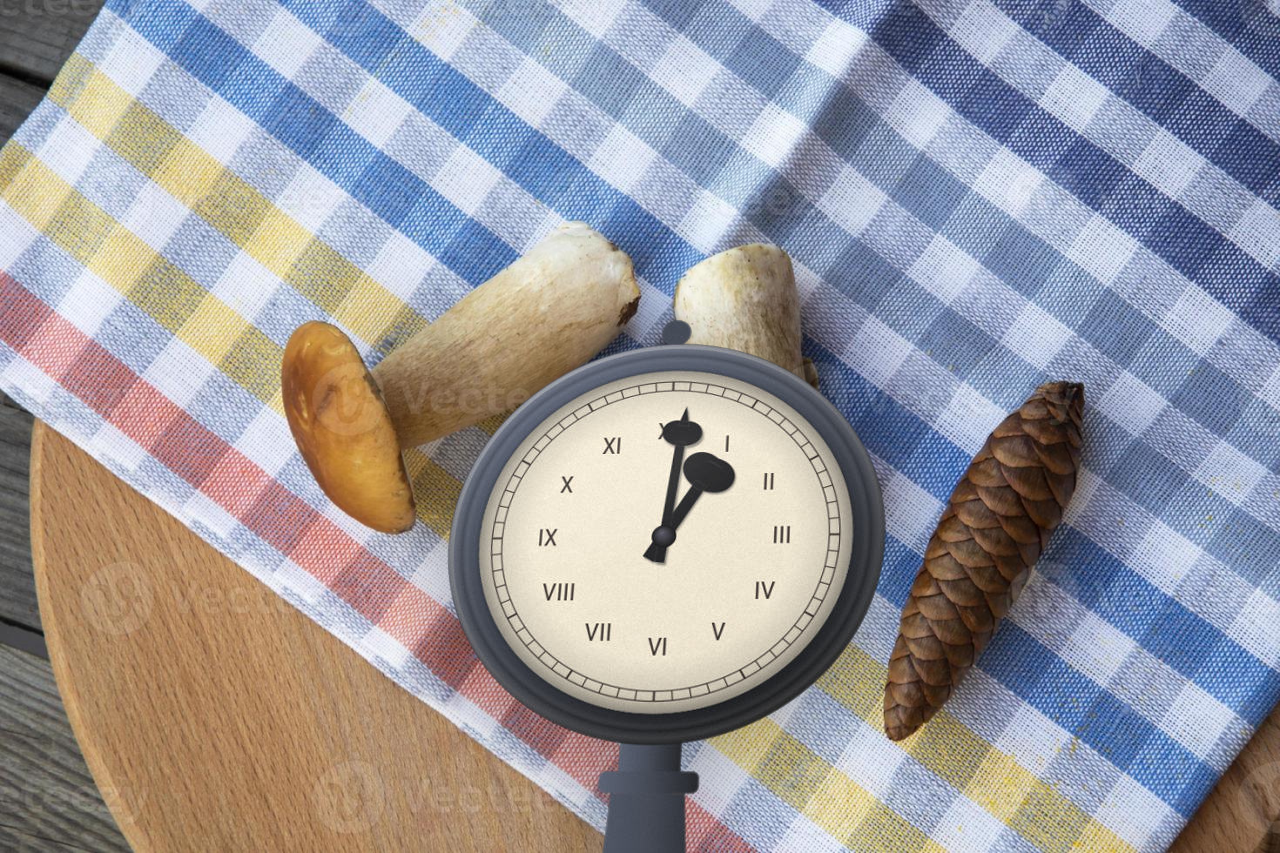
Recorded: 1.01
